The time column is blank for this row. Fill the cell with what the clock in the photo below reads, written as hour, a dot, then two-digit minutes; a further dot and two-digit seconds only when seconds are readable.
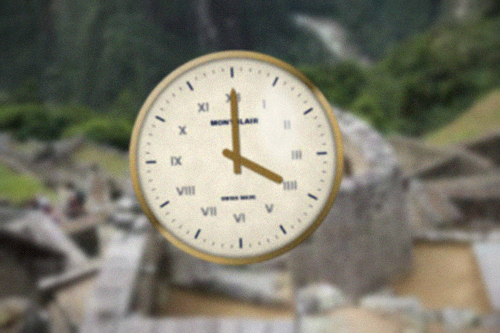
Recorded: 4.00
